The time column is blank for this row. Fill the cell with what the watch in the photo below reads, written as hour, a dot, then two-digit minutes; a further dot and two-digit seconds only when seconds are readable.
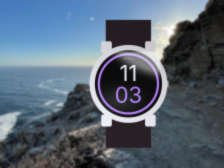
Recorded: 11.03
